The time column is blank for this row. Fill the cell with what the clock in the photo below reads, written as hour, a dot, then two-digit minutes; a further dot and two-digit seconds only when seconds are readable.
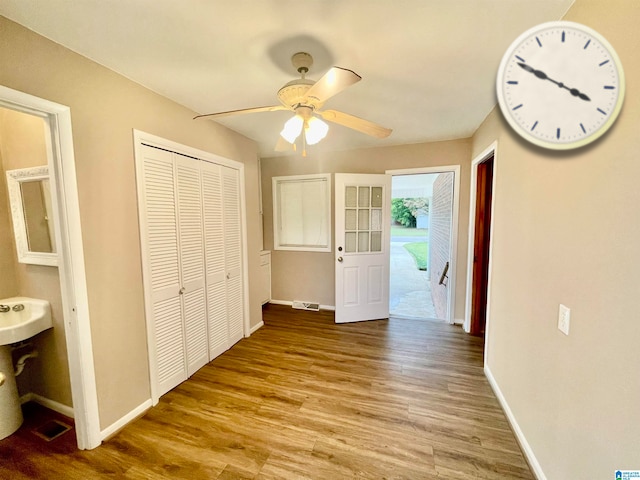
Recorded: 3.49
